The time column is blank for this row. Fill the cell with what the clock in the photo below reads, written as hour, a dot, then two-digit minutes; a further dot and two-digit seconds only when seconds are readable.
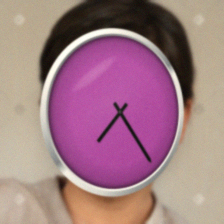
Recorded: 7.24
